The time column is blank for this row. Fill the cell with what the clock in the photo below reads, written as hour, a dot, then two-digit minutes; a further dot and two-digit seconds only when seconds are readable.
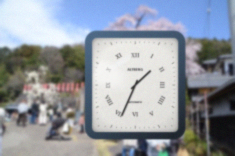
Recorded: 1.34
